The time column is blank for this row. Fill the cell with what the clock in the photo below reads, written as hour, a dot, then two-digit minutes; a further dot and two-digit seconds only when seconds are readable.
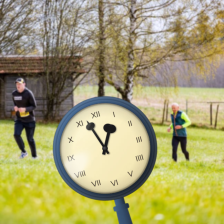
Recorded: 12.57
